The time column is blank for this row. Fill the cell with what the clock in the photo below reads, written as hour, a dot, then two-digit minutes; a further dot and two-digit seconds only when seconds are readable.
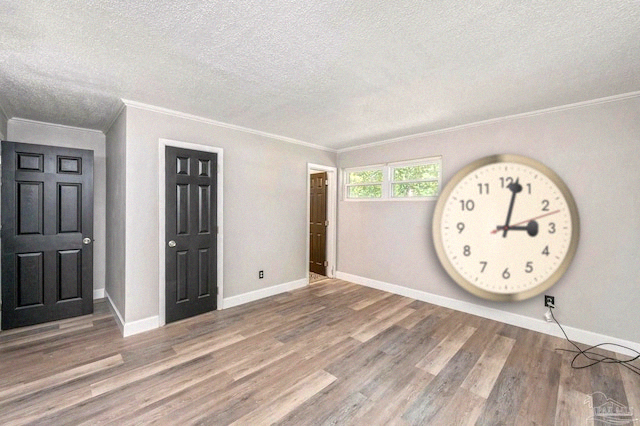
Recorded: 3.02.12
